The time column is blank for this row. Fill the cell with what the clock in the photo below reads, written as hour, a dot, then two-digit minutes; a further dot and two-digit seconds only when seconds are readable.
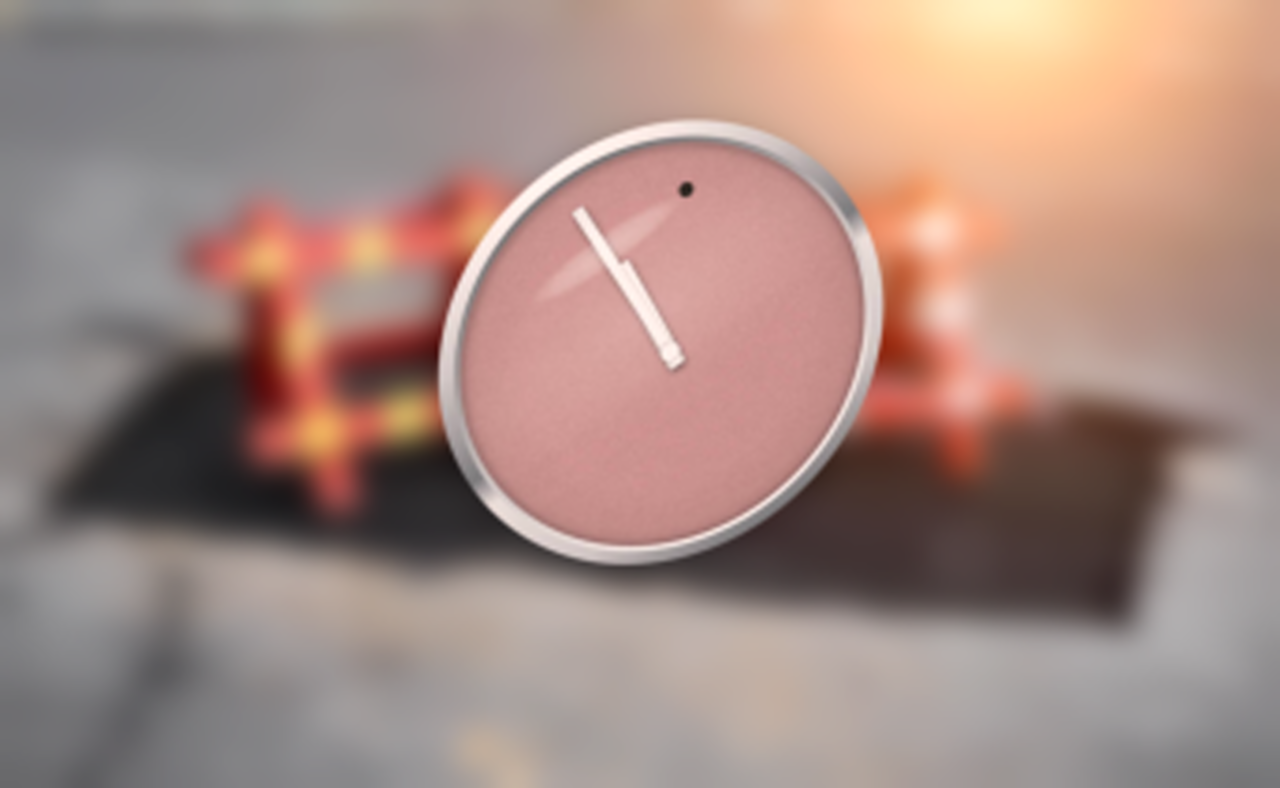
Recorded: 10.54
